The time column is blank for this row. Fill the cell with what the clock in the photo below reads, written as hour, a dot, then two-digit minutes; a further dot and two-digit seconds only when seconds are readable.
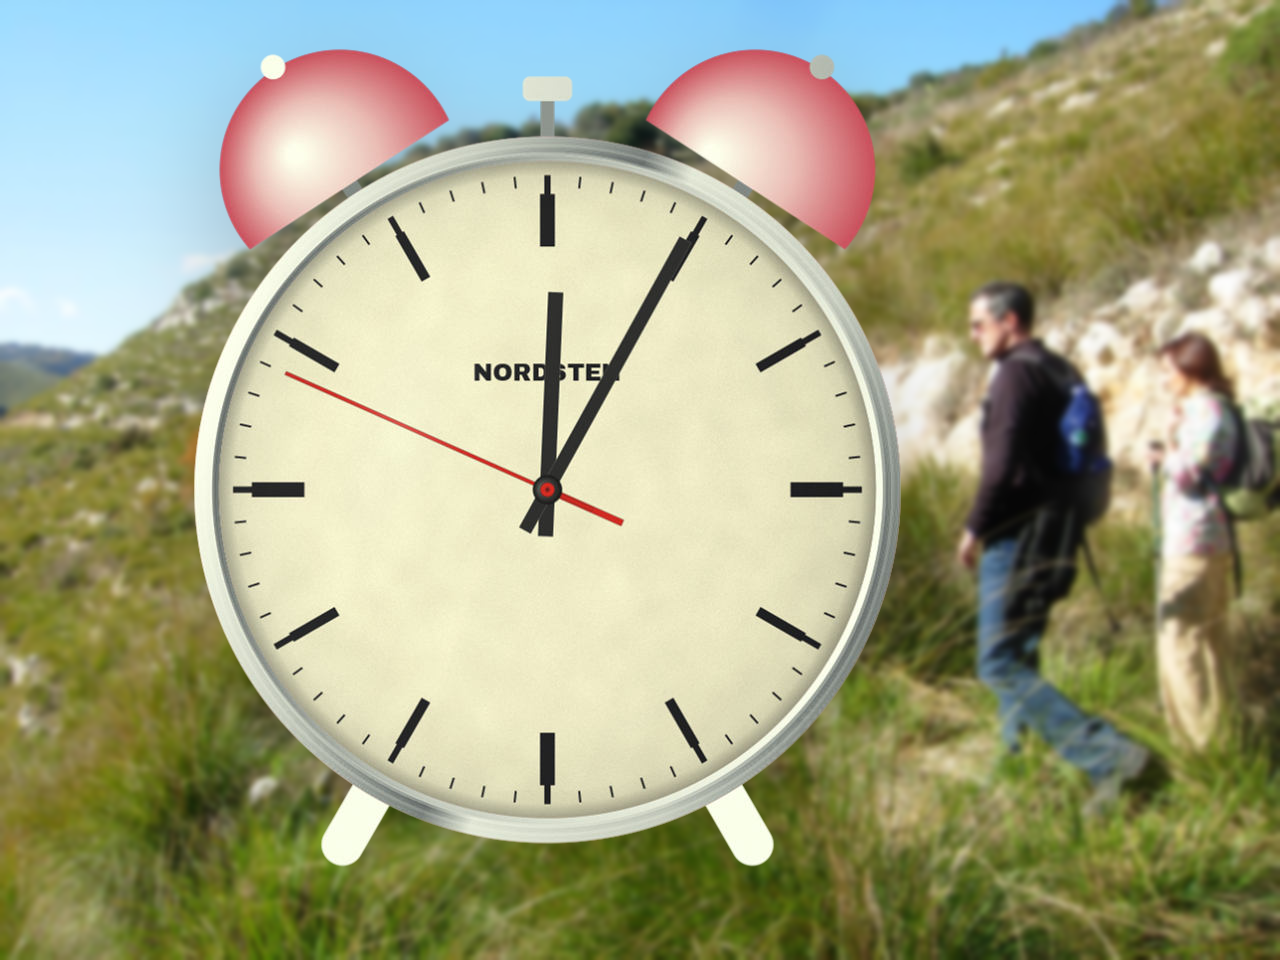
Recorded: 12.04.49
